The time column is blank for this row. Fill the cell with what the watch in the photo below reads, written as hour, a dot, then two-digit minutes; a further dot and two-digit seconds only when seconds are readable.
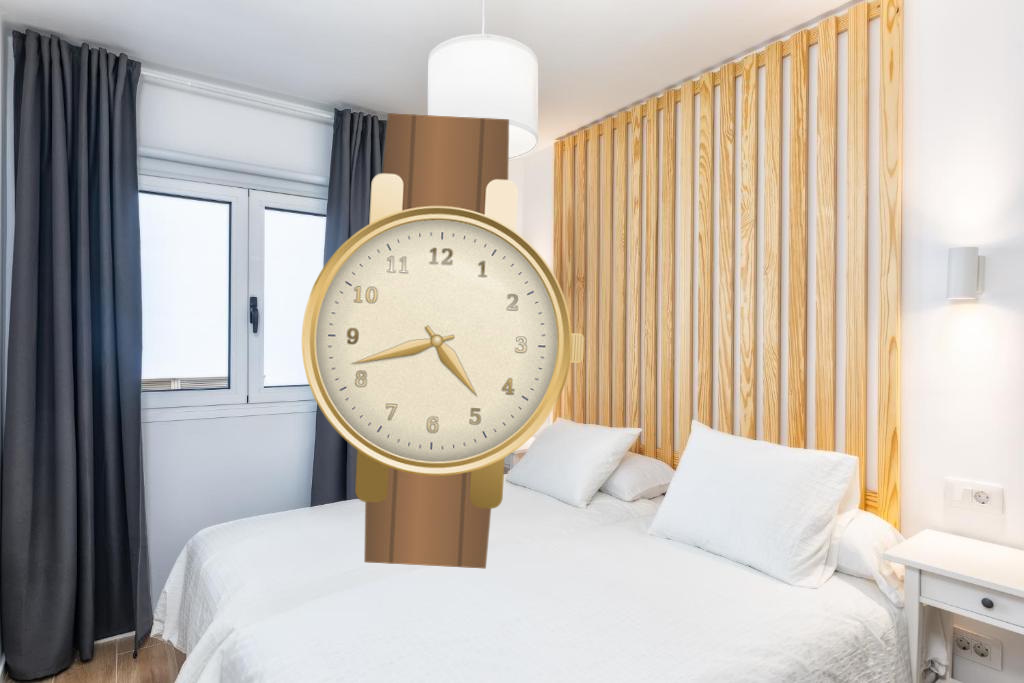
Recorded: 4.42
